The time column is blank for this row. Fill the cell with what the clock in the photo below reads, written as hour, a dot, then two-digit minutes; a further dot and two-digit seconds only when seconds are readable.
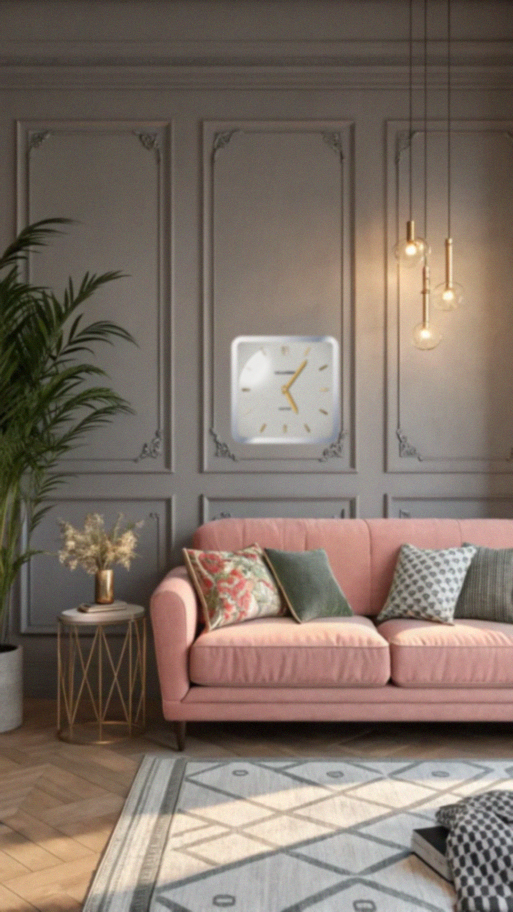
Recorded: 5.06
